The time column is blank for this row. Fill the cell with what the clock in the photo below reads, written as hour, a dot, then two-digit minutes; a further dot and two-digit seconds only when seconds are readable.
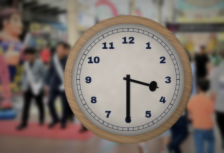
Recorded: 3.30
